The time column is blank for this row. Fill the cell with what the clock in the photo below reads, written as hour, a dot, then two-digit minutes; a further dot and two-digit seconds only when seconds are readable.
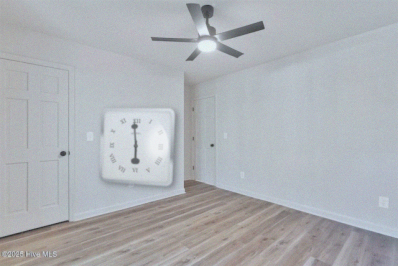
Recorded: 5.59
